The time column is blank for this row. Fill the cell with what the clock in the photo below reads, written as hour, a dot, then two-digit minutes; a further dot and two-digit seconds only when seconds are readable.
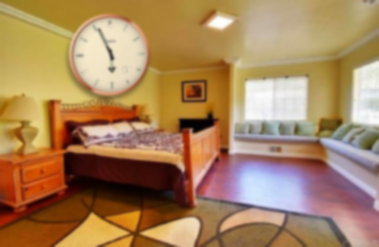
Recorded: 5.56
